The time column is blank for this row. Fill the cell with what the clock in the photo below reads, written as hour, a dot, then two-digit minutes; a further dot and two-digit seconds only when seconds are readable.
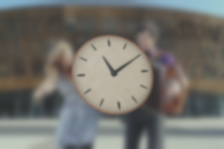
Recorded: 11.10
